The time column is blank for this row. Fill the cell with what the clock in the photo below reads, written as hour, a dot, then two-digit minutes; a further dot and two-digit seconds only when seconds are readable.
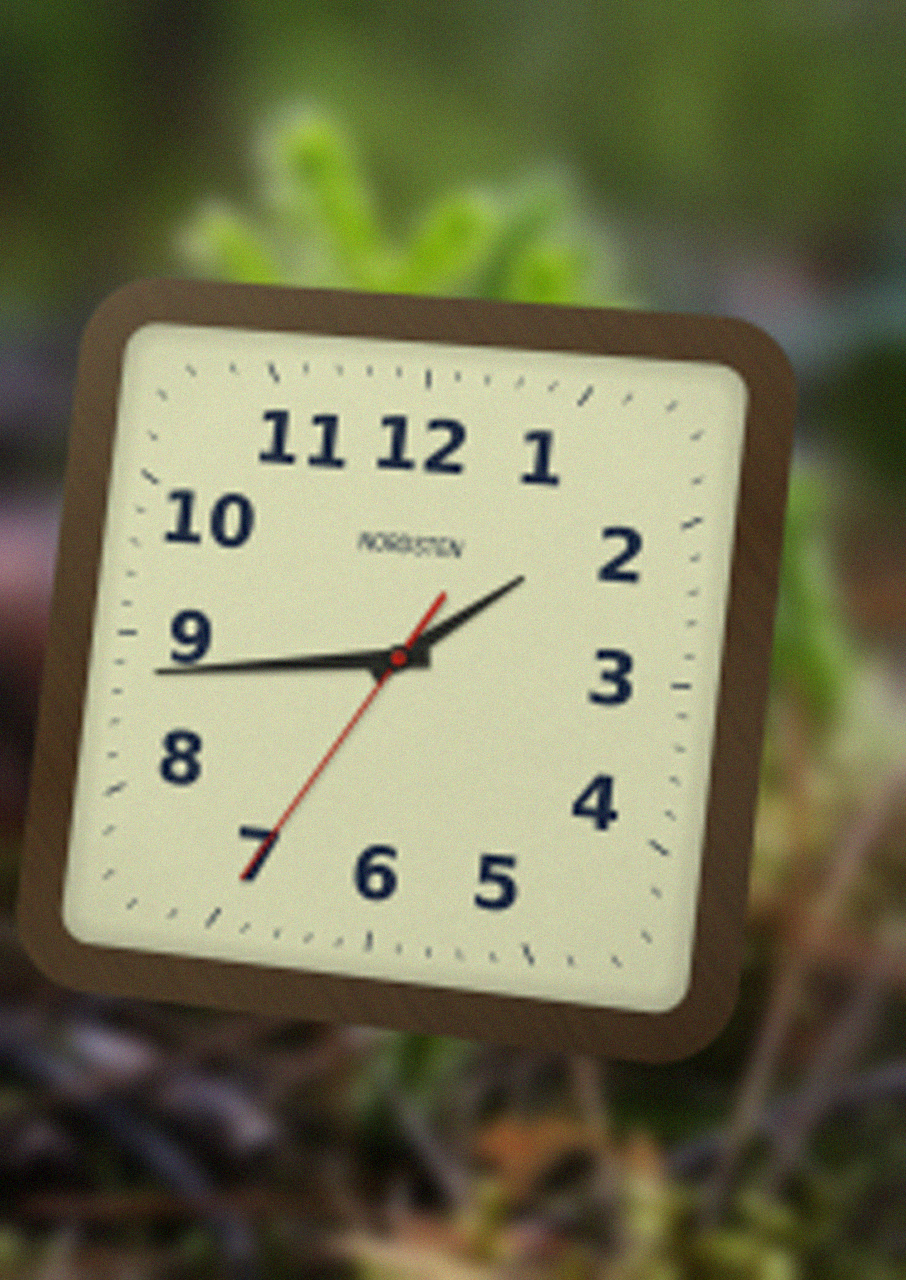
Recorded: 1.43.35
